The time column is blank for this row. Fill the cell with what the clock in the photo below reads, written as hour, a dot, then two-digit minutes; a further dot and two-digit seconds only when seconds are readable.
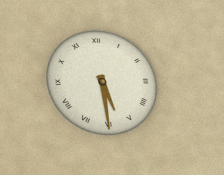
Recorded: 5.30
